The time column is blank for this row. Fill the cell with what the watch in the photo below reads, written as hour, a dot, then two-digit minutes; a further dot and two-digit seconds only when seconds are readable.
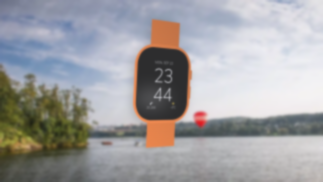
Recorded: 23.44
